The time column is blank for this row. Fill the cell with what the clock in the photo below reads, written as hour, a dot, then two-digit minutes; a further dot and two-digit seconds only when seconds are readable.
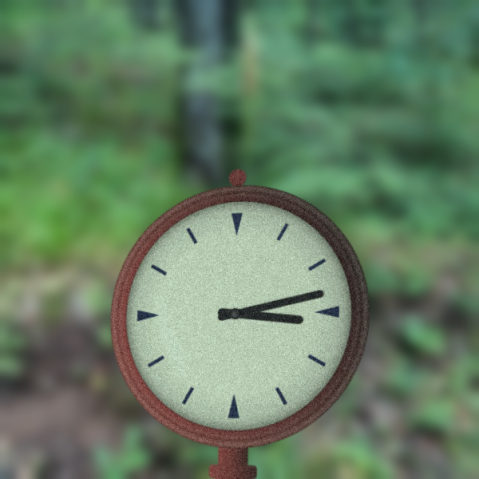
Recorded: 3.13
